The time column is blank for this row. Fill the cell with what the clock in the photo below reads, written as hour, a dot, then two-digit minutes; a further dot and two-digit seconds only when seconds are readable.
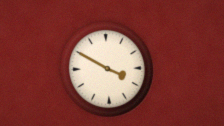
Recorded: 3.50
